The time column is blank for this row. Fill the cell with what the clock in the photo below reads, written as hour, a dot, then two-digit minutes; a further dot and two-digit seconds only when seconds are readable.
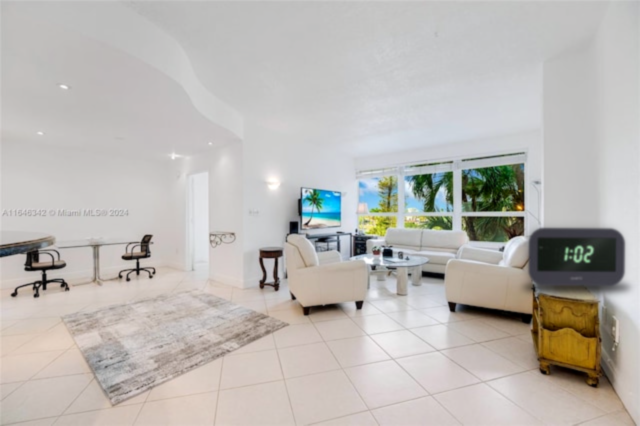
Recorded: 1.02
